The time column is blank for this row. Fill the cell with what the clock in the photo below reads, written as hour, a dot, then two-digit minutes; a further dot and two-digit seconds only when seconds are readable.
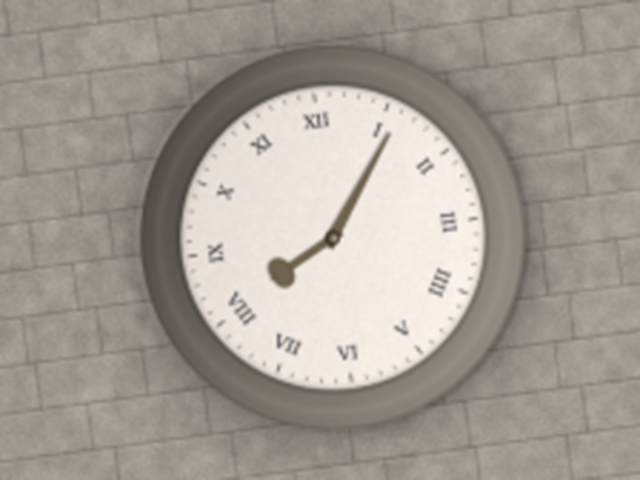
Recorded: 8.06
